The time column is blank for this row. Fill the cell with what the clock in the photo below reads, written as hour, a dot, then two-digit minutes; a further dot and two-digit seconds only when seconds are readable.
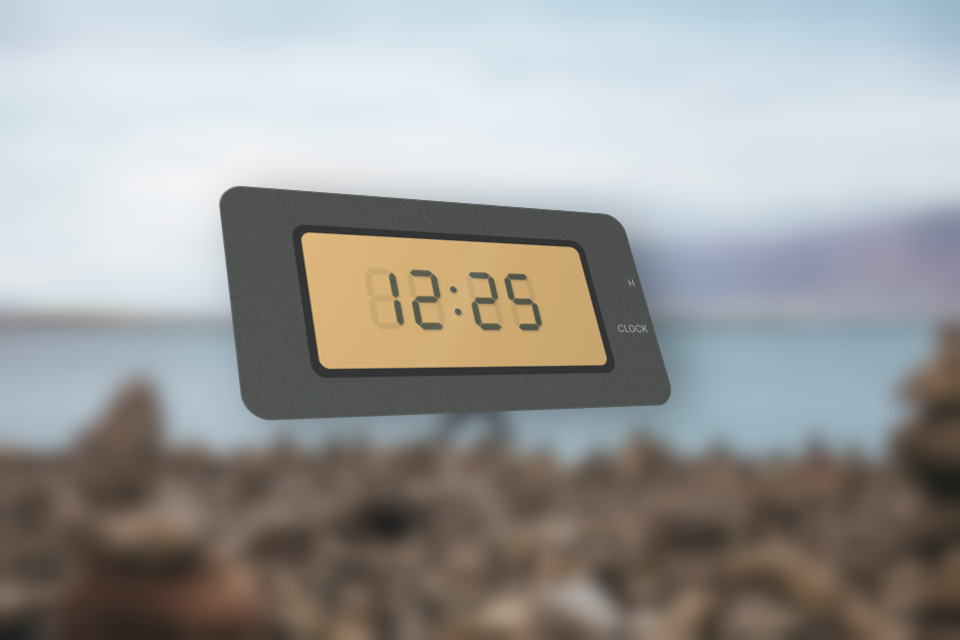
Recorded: 12.25
